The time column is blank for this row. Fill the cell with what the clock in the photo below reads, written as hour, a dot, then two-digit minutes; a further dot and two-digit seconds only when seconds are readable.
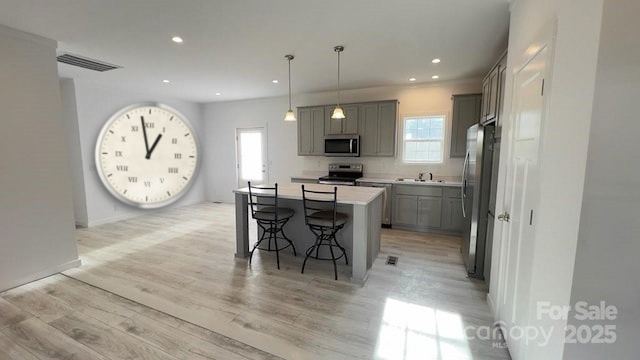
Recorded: 12.58
